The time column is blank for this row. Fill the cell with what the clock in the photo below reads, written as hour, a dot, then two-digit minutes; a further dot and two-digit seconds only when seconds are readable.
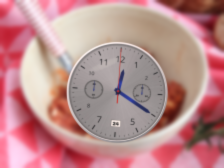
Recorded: 12.20
